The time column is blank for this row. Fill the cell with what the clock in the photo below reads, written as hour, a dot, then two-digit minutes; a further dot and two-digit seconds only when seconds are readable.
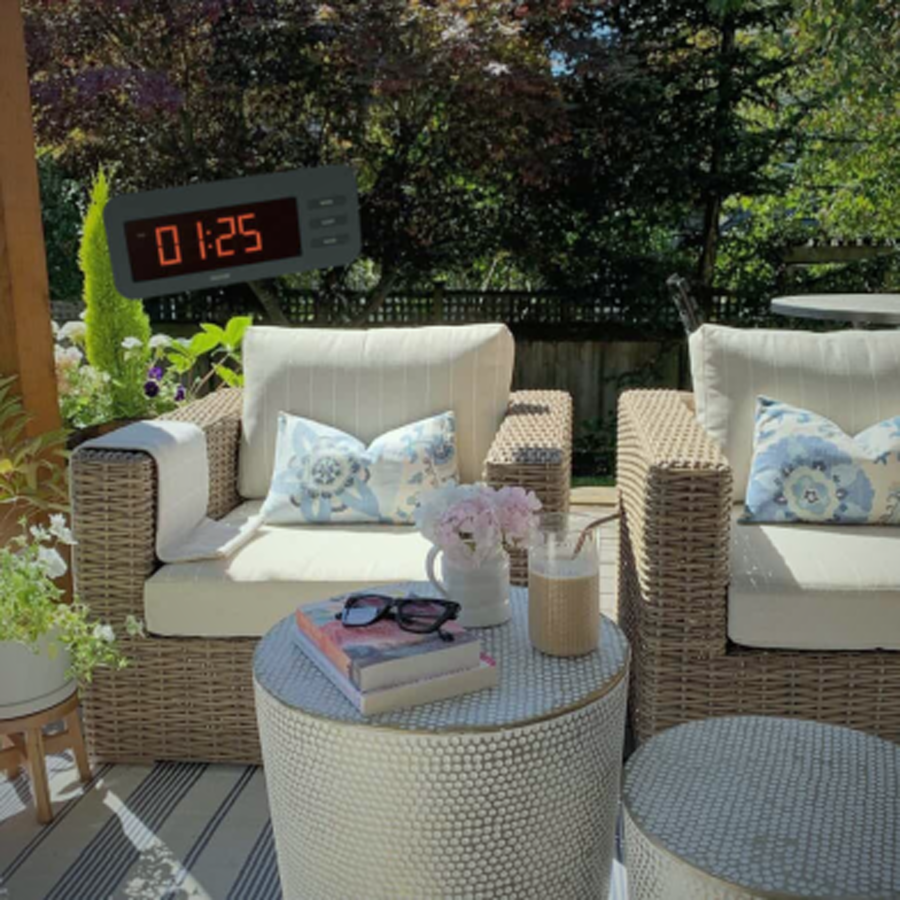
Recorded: 1.25
